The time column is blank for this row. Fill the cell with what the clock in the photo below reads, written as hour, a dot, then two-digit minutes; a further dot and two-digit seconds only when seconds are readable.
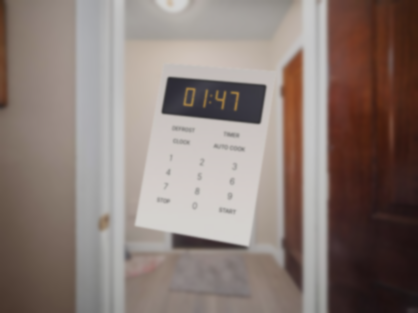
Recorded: 1.47
